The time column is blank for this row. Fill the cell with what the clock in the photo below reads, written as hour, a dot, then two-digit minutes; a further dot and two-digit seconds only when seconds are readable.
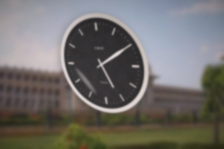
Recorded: 5.10
